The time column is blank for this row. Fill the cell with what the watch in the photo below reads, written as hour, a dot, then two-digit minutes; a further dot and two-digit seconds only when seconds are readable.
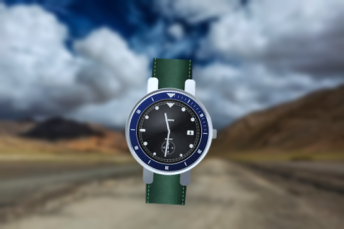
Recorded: 11.31
